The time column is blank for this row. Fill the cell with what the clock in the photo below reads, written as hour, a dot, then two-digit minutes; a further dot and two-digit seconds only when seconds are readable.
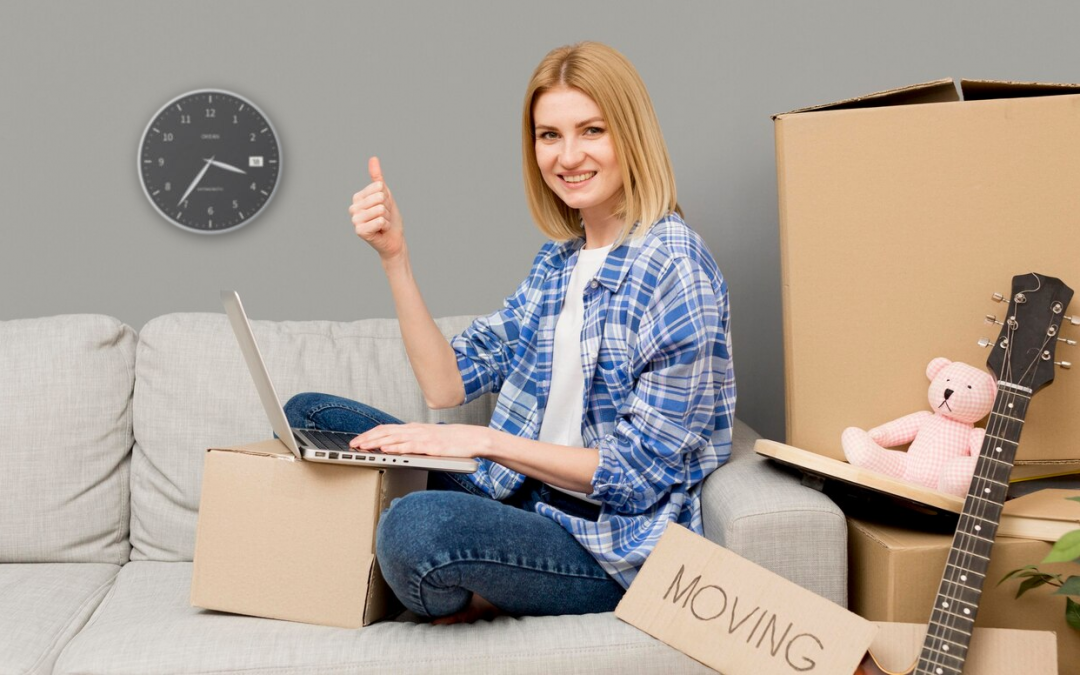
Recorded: 3.36
